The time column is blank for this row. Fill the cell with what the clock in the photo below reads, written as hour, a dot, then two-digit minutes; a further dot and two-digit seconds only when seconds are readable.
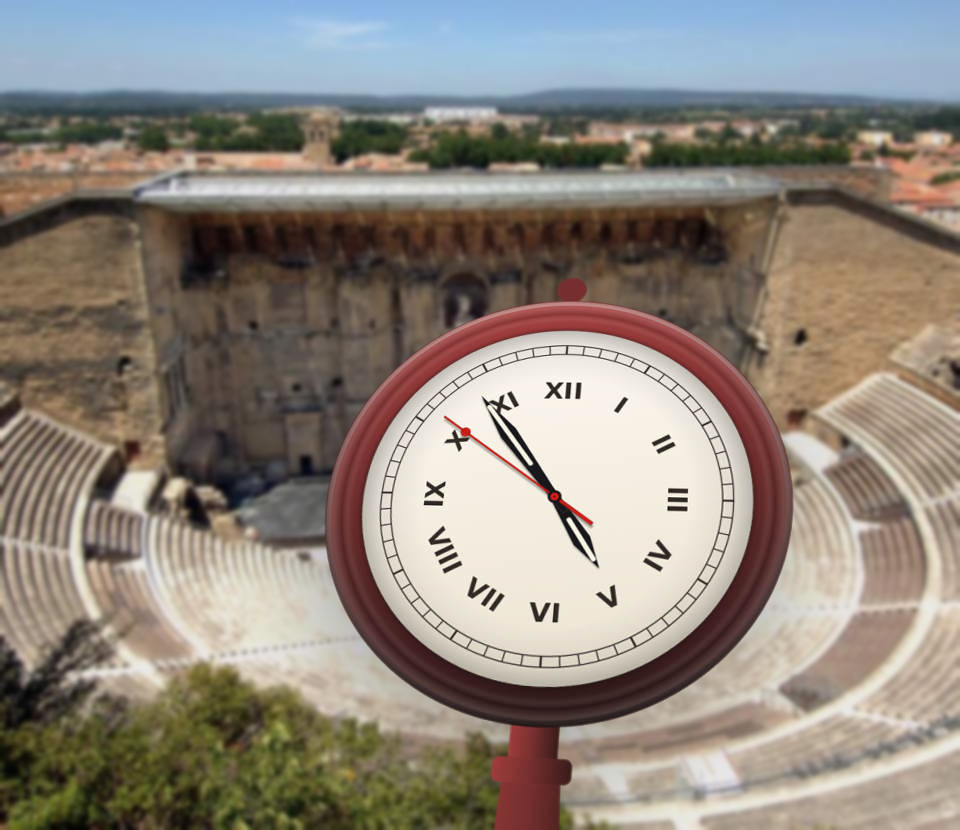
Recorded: 4.53.51
